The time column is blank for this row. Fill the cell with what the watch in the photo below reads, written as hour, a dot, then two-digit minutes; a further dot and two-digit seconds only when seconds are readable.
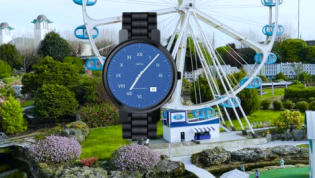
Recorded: 7.07
